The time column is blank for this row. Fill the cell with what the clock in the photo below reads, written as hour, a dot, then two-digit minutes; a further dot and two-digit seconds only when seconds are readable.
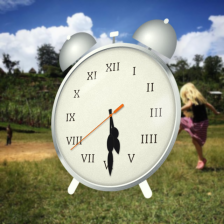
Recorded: 5.29.39
